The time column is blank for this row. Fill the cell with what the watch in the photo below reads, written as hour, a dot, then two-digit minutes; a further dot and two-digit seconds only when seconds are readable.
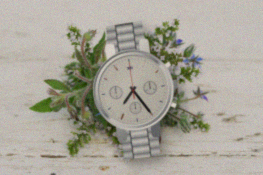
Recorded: 7.25
